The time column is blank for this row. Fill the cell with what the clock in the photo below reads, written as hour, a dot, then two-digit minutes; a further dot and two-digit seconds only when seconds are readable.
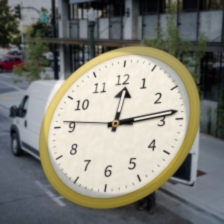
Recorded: 12.13.46
